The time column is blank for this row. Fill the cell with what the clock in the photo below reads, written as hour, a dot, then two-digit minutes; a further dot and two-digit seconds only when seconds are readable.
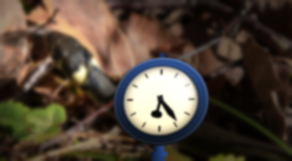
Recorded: 6.24
